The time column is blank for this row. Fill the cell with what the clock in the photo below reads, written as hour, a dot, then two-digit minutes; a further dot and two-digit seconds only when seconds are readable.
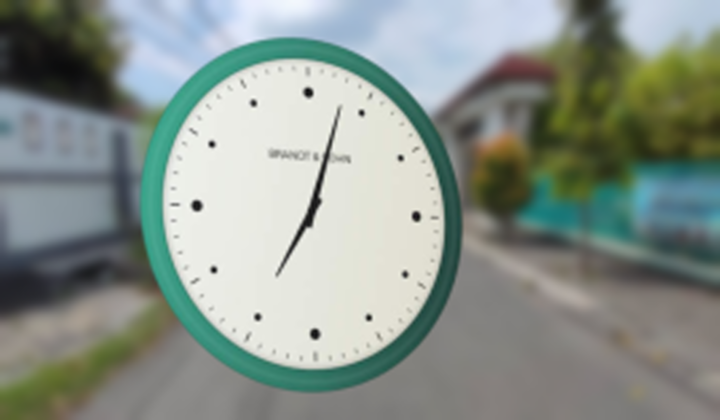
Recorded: 7.03
